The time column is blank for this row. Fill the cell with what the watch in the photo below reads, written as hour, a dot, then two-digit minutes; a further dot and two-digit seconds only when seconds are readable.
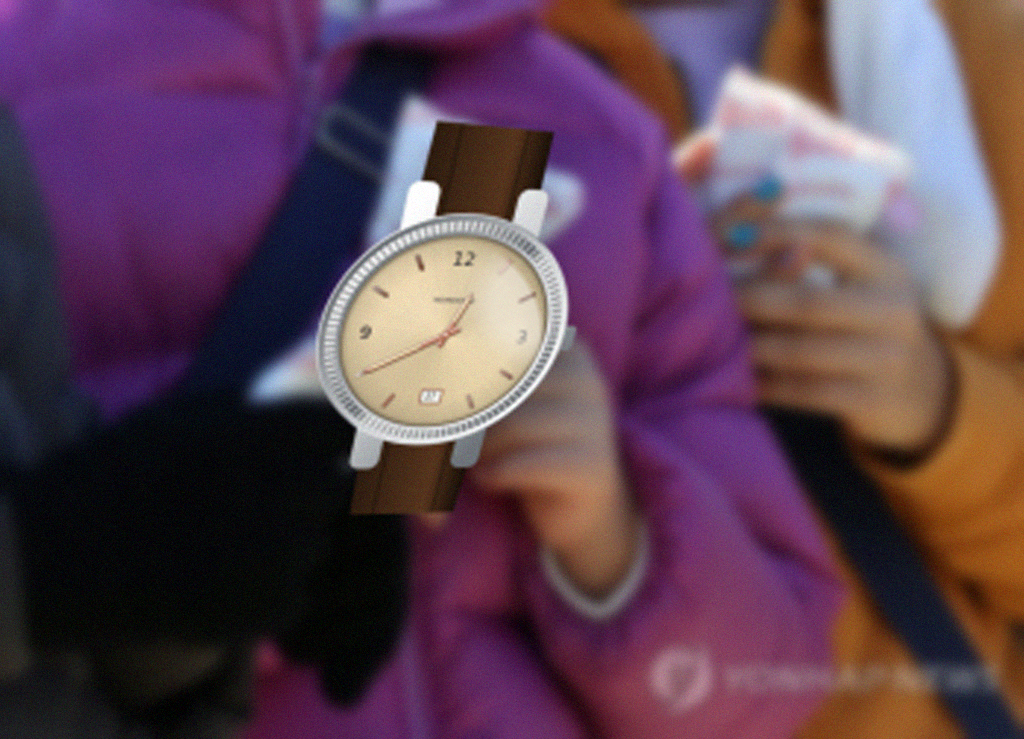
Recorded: 12.40
